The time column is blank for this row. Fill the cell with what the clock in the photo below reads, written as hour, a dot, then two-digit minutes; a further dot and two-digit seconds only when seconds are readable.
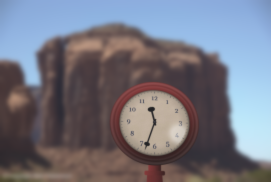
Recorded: 11.33
